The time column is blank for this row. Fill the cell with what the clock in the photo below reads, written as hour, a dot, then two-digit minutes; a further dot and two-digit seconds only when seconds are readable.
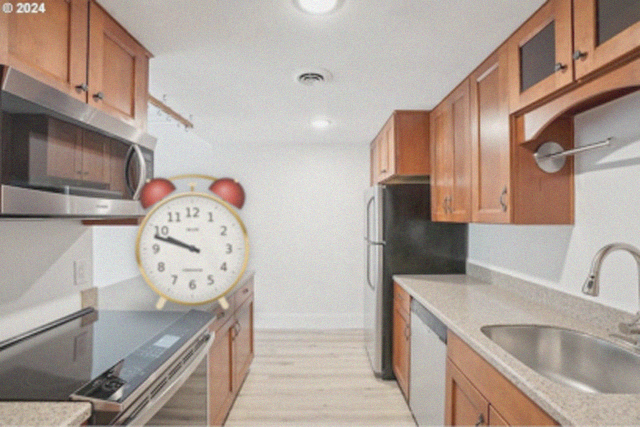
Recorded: 9.48
